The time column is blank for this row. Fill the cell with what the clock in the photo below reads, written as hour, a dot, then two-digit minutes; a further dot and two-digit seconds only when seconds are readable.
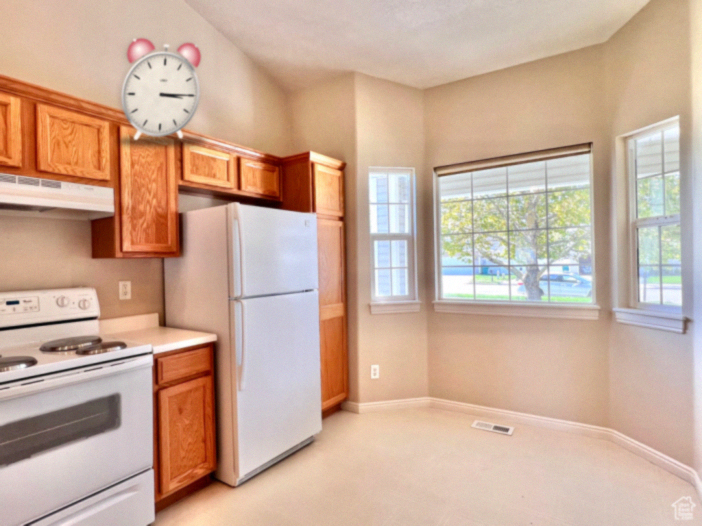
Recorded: 3.15
